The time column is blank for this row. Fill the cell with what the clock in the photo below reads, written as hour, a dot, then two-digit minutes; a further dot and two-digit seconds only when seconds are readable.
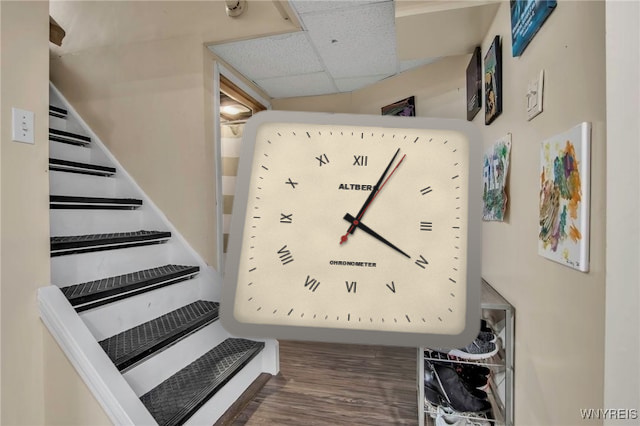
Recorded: 4.04.05
